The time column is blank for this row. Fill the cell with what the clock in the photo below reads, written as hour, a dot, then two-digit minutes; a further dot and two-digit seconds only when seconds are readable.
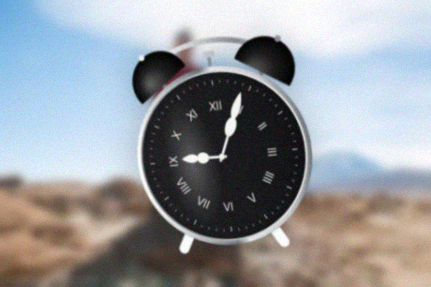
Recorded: 9.04
